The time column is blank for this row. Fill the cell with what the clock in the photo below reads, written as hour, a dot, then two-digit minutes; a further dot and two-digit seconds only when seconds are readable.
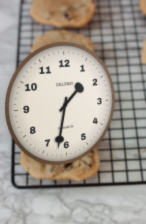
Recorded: 1.32
